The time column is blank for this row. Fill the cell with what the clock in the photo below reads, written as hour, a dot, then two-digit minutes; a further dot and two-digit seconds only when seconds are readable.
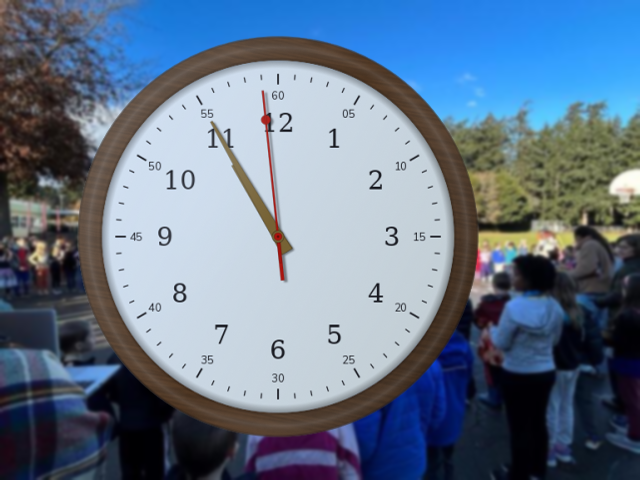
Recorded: 10.54.59
